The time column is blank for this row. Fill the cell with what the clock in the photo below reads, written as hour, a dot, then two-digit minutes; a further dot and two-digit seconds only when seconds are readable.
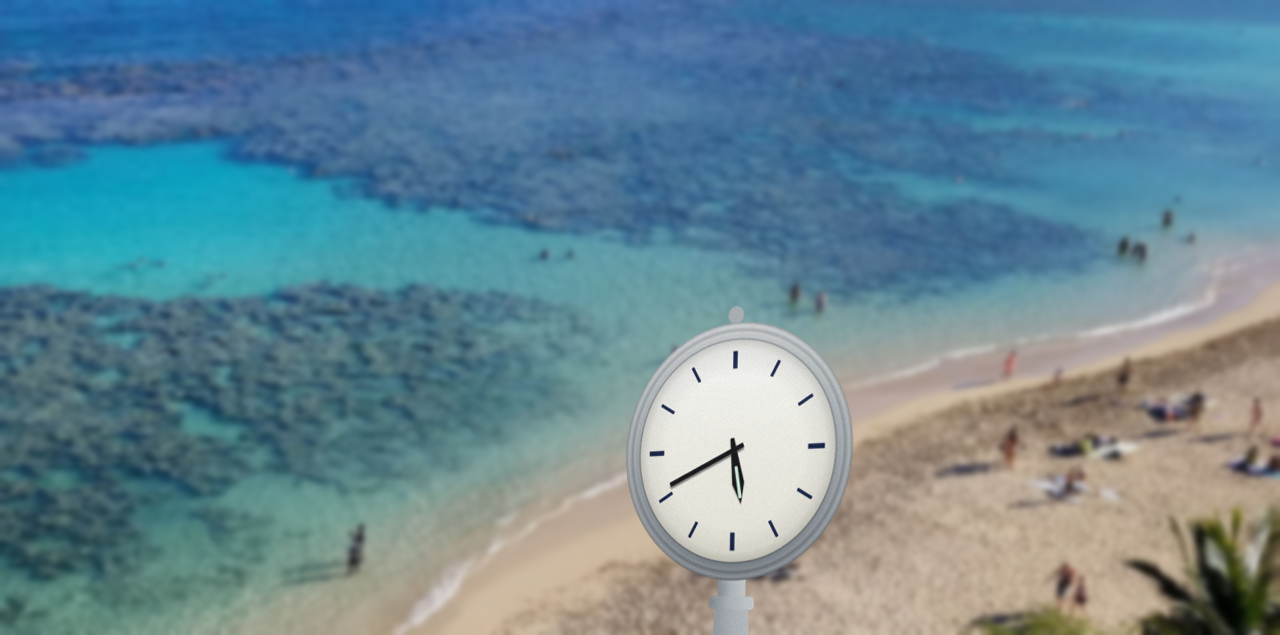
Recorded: 5.41
